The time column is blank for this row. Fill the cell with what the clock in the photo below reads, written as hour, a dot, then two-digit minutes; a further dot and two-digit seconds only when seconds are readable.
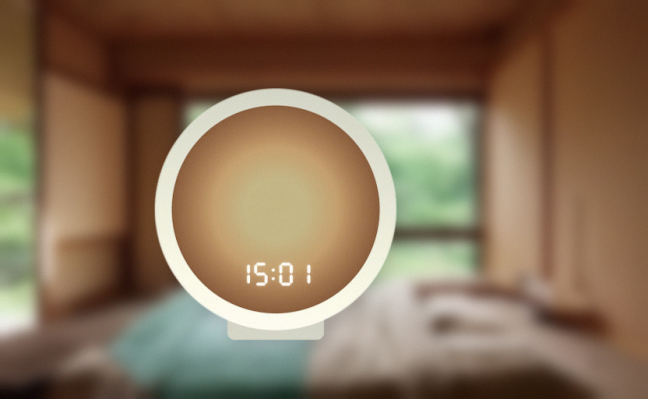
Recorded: 15.01
